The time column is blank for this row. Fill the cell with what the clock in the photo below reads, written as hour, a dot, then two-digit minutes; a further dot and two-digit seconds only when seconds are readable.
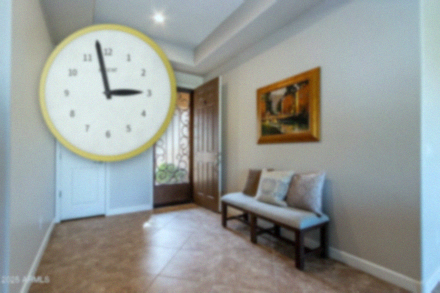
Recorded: 2.58
